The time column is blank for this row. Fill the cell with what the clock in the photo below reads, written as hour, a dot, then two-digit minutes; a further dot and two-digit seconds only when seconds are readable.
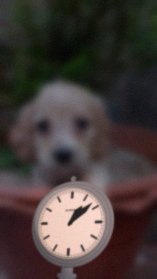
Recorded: 1.08
